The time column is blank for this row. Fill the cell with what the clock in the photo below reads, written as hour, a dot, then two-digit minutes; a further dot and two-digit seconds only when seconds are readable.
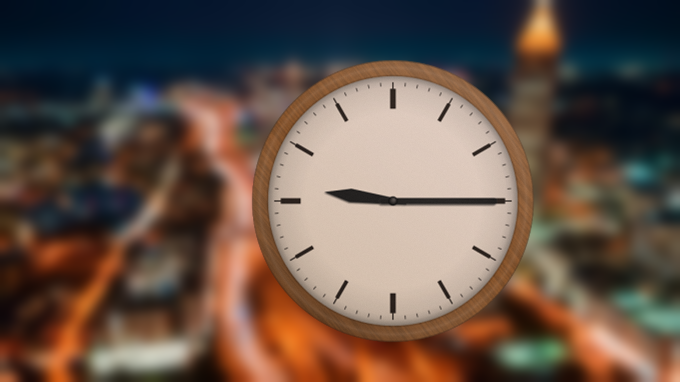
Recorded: 9.15
